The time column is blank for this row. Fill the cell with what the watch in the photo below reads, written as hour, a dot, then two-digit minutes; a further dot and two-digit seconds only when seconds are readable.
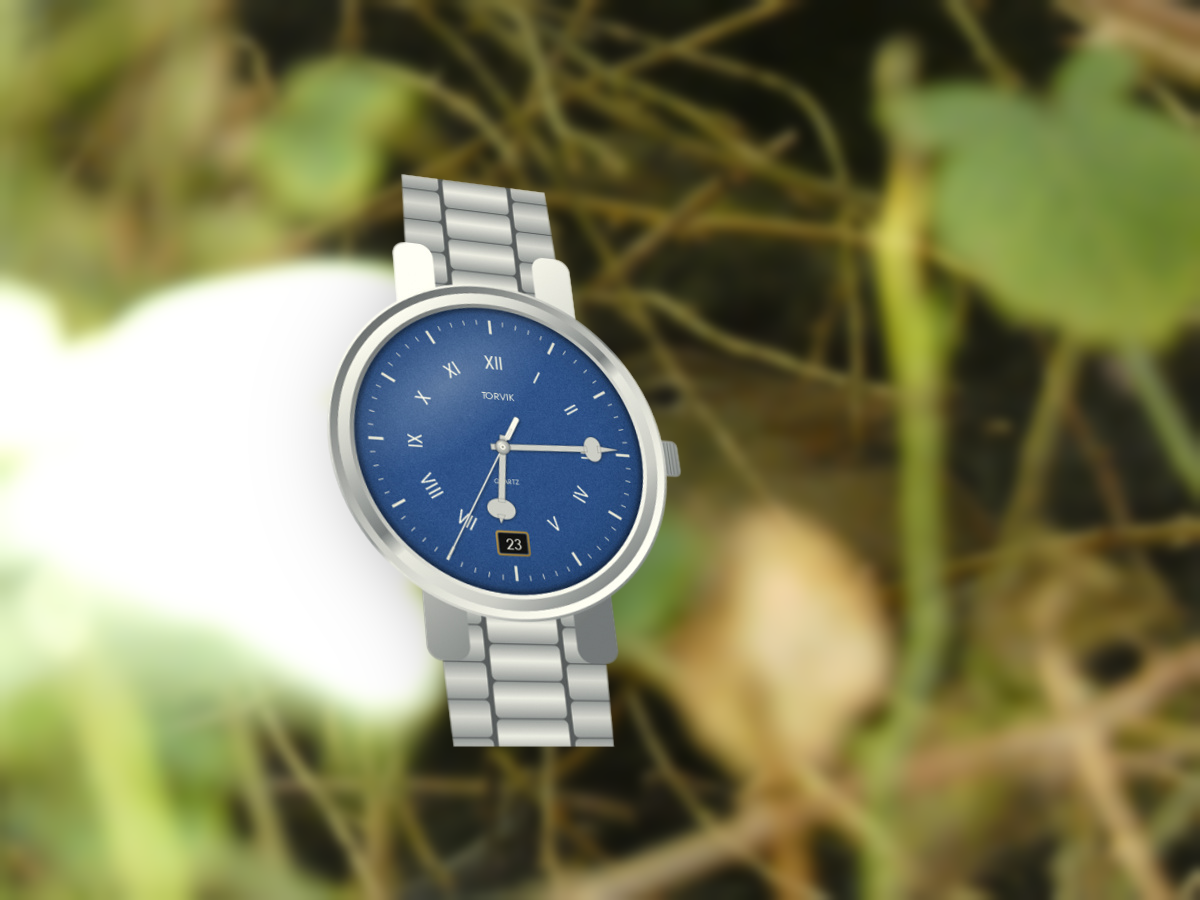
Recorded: 6.14.35
